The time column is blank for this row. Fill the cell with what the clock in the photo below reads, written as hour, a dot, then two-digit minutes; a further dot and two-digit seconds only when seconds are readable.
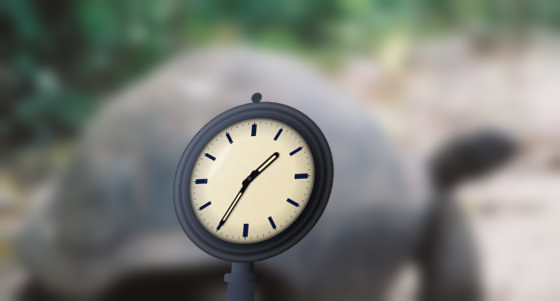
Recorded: 1.35
